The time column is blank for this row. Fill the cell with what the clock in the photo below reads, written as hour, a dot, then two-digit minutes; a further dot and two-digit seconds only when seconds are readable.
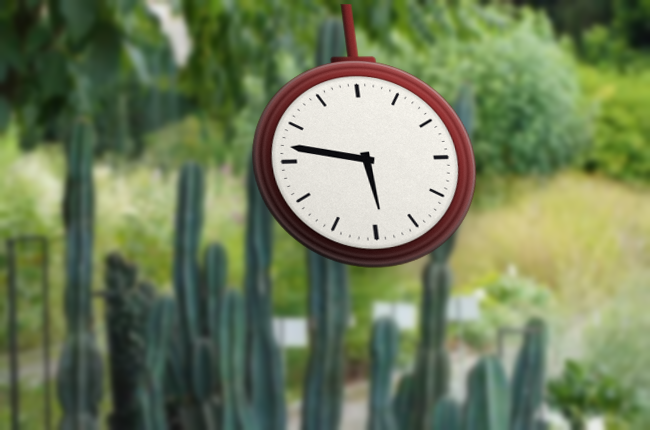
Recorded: 5.47
